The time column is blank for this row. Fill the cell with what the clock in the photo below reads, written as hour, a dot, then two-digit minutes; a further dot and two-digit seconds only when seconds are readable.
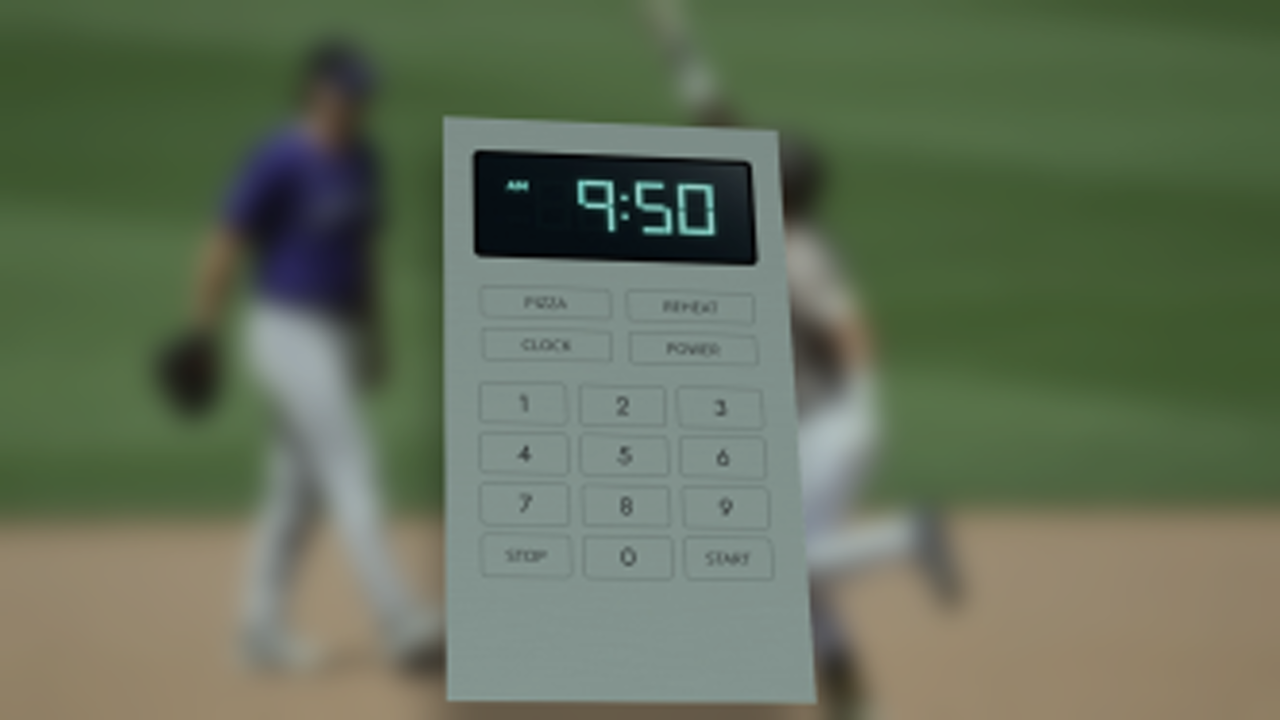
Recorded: 9.50
